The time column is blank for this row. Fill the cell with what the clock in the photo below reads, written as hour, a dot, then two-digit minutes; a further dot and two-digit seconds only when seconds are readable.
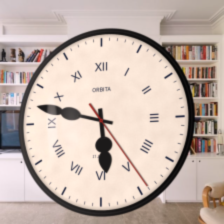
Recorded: 5.47.24
